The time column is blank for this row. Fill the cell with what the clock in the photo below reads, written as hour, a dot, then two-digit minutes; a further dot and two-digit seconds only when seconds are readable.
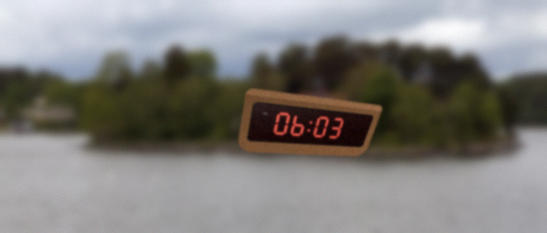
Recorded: 6.03
